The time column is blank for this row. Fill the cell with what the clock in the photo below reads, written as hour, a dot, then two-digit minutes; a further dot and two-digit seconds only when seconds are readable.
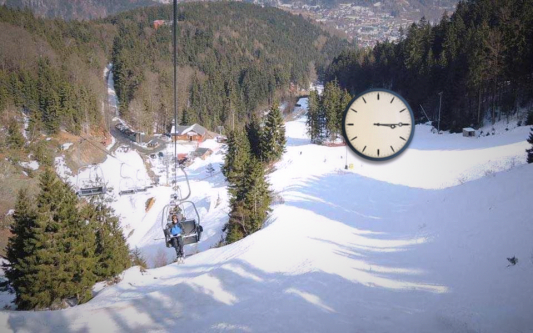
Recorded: 3.15
